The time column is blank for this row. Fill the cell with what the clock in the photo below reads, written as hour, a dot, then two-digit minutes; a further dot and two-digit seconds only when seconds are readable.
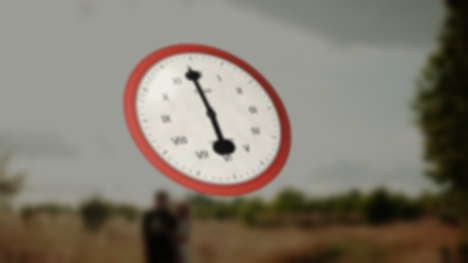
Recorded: 5.59
